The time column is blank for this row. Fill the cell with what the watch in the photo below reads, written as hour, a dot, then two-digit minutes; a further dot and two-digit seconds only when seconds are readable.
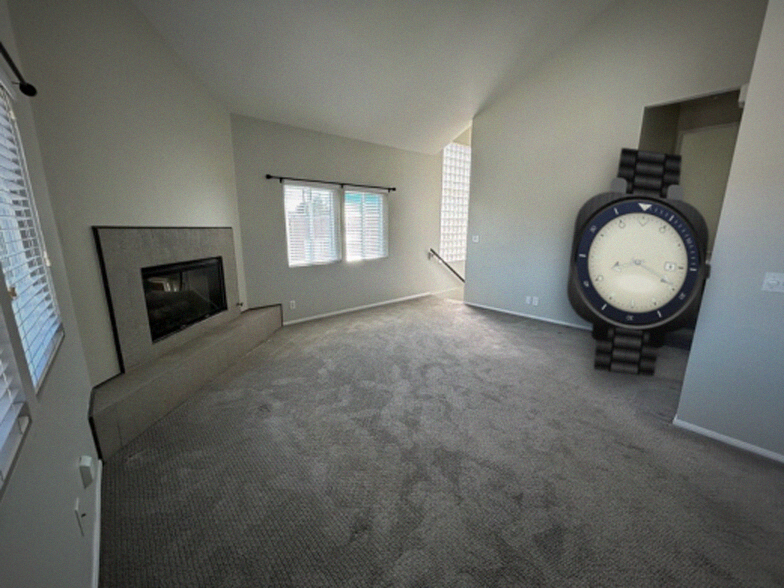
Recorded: 8.19
